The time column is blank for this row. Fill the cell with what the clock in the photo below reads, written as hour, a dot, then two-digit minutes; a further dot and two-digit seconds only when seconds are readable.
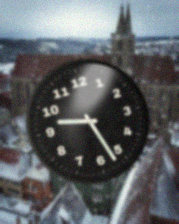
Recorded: 9.27
